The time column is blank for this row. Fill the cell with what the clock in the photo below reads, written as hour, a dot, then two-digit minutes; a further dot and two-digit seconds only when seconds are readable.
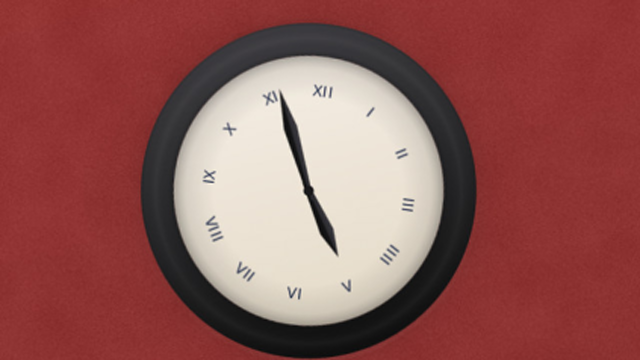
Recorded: 4.56
